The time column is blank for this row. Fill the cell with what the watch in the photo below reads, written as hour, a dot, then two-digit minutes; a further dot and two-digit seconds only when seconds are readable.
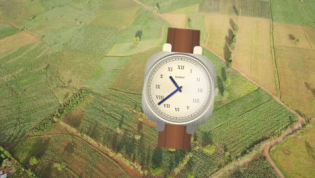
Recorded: 10.38
